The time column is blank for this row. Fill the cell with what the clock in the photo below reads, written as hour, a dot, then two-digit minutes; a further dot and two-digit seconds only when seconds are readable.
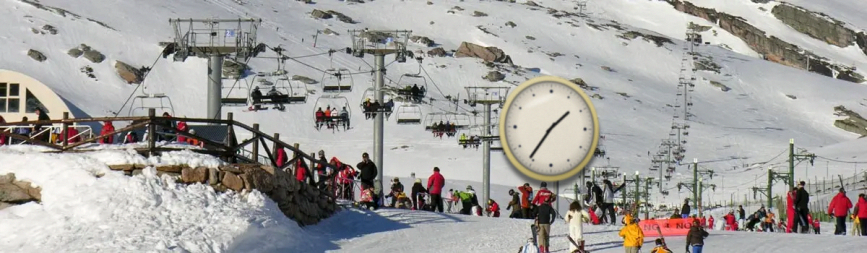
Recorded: 1.36
